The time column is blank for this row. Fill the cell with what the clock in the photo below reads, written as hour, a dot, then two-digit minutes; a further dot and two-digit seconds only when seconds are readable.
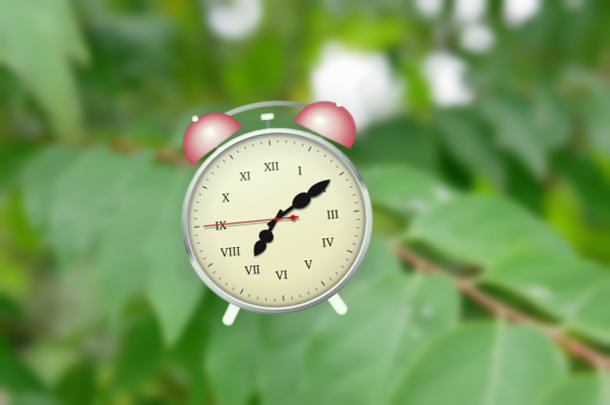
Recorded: 7.09.45
